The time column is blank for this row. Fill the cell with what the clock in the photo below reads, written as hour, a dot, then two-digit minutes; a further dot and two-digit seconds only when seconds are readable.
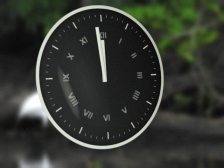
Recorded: 11.59
